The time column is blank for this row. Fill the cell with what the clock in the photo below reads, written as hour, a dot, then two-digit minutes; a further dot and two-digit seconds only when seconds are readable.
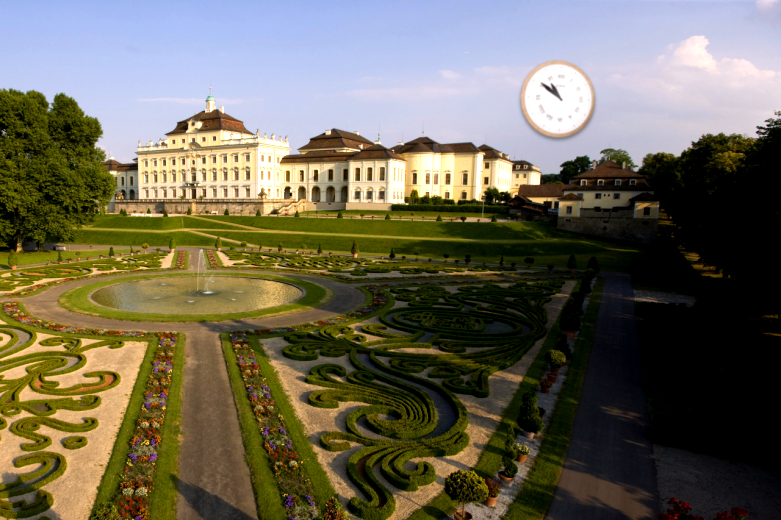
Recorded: 10.51
